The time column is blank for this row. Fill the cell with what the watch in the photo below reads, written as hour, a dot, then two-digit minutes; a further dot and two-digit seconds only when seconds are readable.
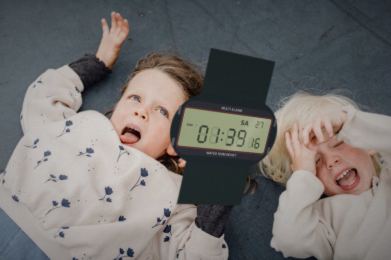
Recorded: 1.39.16
